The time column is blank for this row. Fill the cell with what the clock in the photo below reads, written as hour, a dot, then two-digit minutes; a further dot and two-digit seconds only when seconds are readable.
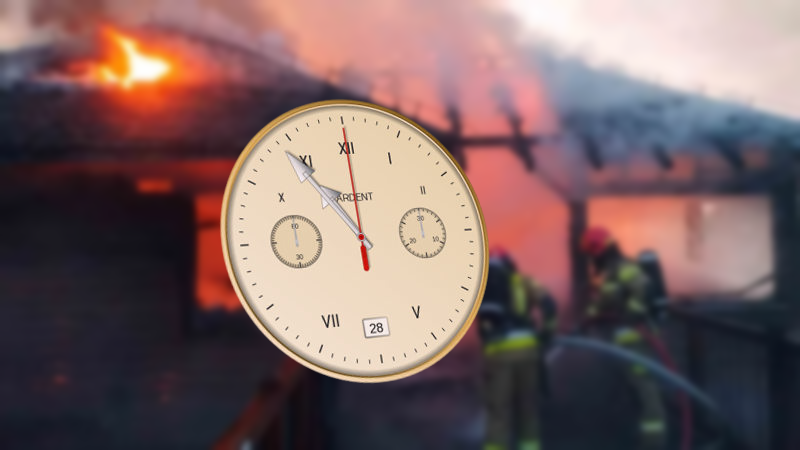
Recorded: 10.54
